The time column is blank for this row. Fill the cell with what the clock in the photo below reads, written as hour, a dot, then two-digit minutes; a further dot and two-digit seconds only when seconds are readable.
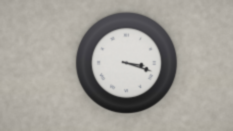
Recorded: 3.18
